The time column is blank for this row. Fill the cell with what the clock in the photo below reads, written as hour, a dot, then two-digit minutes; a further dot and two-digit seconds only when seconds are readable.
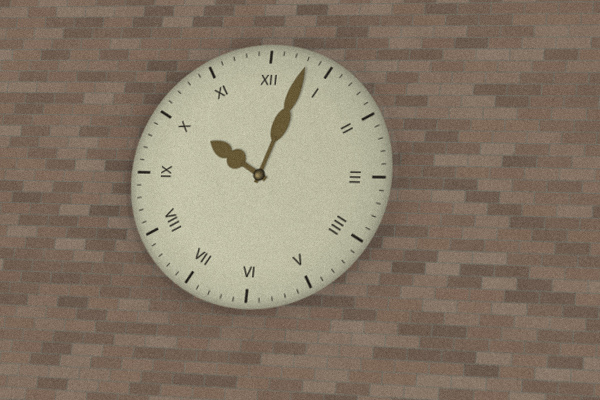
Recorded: 10.03
